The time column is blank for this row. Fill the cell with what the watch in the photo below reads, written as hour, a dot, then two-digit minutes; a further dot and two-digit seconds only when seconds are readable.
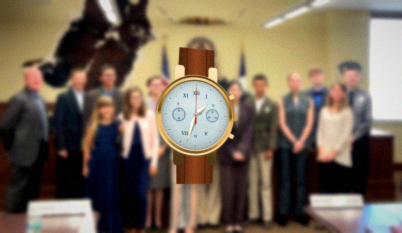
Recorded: 1.33
